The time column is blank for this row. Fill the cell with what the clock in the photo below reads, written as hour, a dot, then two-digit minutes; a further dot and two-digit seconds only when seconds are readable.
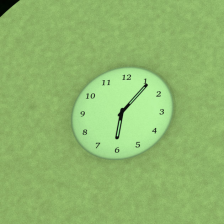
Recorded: 6.06
